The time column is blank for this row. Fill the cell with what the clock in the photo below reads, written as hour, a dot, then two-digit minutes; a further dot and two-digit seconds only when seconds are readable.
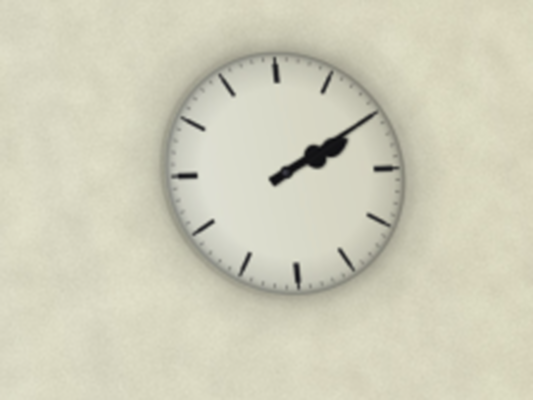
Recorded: 2.10
